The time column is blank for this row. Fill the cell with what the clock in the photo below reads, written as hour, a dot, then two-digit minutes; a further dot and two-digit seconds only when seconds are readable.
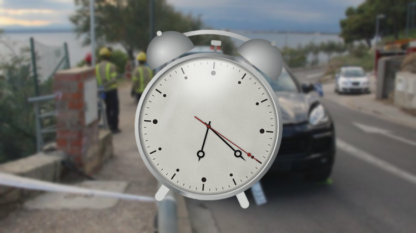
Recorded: 6.21.20
